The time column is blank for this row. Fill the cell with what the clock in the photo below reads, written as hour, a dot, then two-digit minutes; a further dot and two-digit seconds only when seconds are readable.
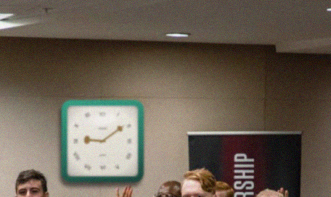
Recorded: 9.09
